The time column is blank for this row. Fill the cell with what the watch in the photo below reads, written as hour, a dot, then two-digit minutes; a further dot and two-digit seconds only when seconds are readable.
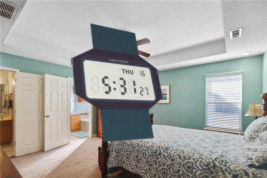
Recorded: 5.31.27
